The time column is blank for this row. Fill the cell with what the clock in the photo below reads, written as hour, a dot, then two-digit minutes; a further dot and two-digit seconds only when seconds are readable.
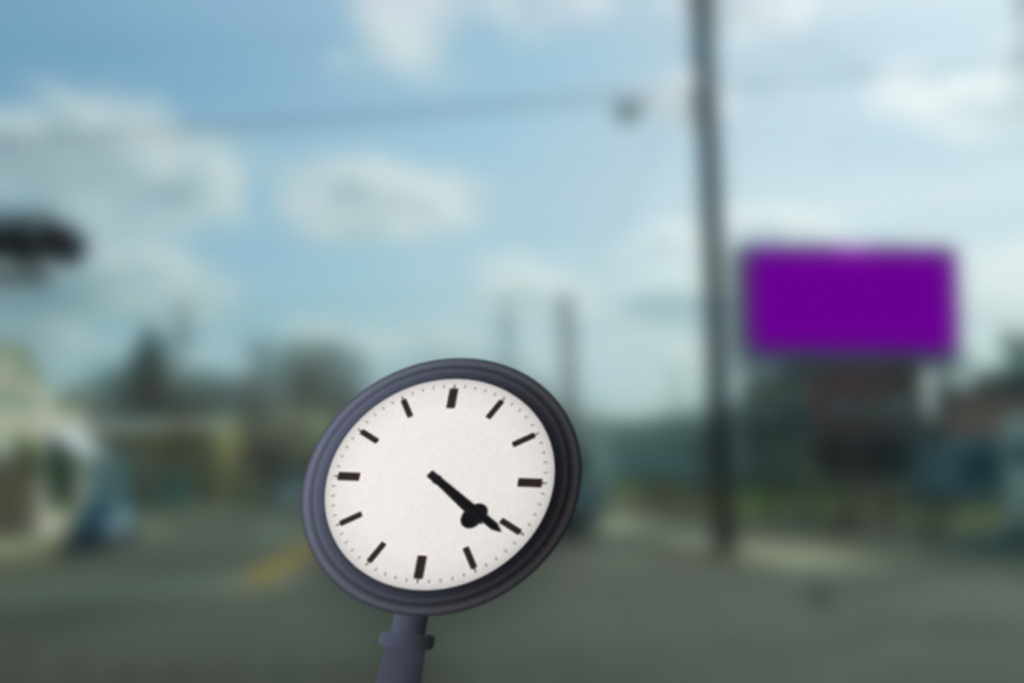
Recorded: 4.21
